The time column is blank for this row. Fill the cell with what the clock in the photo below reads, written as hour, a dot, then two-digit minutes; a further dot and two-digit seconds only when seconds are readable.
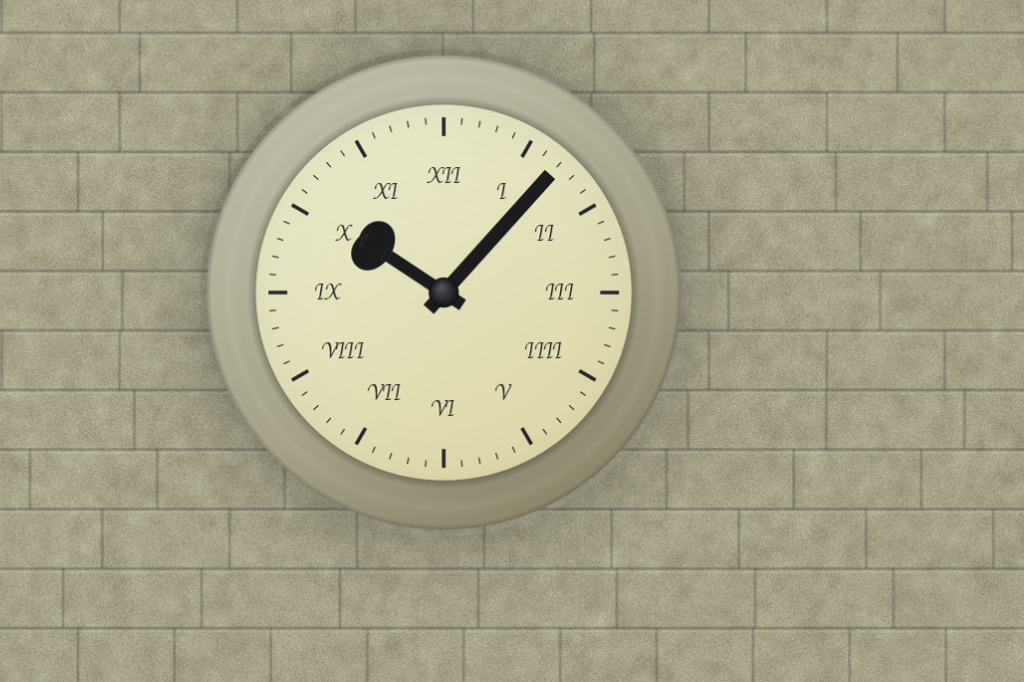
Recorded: 10.07
